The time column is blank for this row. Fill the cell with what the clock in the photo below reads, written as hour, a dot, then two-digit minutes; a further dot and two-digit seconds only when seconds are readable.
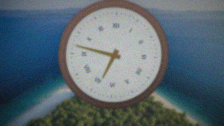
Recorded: 6.47
